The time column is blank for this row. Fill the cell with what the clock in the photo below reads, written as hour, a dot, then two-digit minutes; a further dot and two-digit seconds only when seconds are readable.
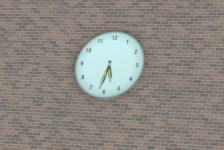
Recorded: 5.32
